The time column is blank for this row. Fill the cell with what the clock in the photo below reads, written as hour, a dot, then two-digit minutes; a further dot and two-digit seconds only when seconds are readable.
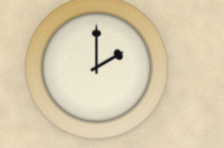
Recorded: 2.00
